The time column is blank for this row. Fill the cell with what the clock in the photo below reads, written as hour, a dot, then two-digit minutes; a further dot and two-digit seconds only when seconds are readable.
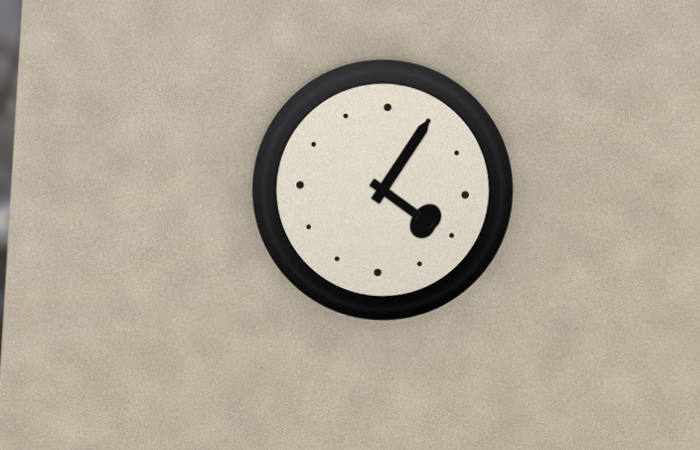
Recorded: 4.05
